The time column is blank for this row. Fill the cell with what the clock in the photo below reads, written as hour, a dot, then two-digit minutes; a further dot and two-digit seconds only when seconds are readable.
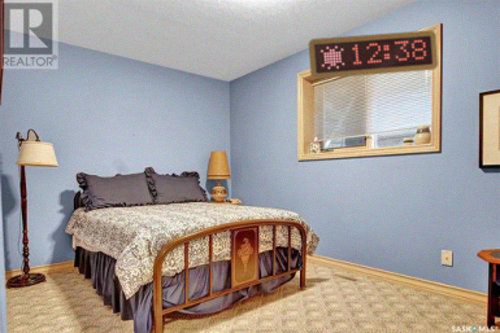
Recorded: 12.38
